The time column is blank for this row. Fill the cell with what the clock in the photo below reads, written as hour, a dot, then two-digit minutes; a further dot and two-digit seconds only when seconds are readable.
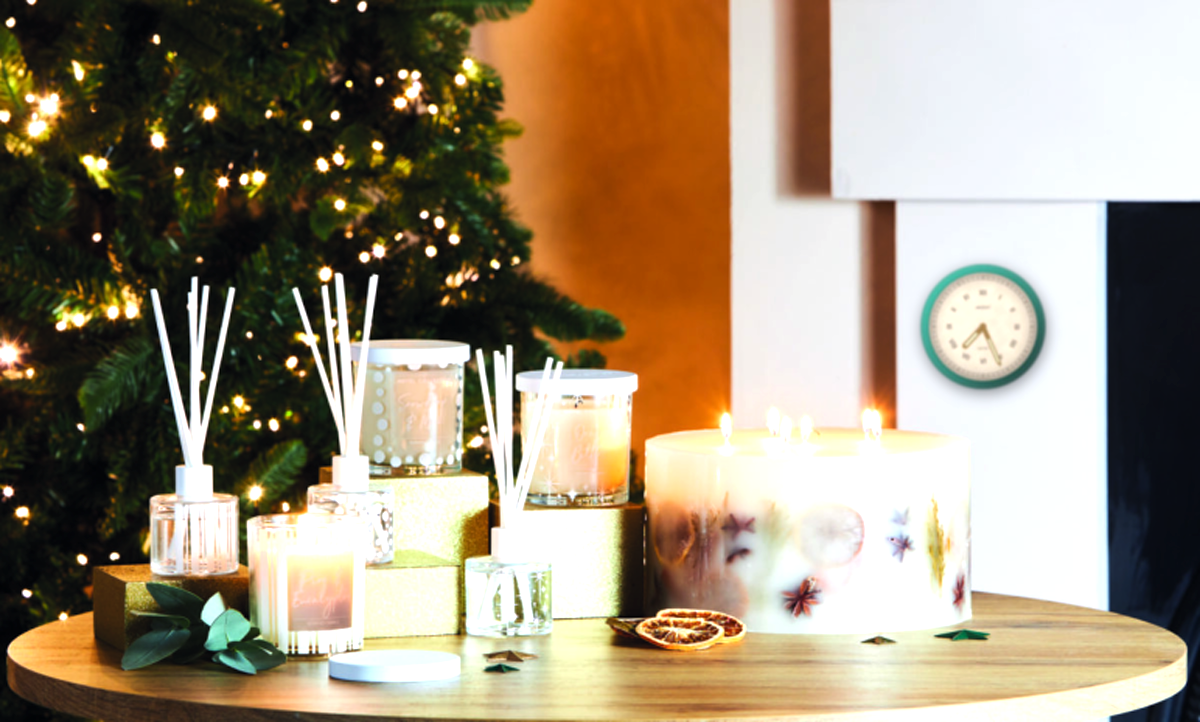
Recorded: 7.26
